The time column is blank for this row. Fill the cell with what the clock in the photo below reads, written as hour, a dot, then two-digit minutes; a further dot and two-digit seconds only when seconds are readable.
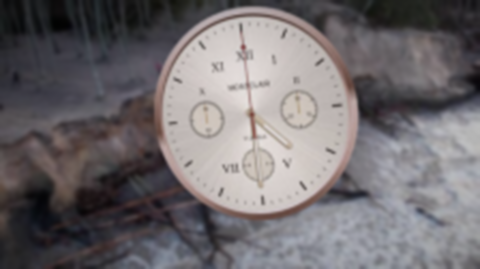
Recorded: 4.30
